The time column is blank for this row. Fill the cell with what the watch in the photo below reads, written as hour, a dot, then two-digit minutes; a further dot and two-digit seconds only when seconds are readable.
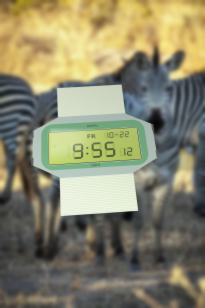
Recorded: 9.55.12
